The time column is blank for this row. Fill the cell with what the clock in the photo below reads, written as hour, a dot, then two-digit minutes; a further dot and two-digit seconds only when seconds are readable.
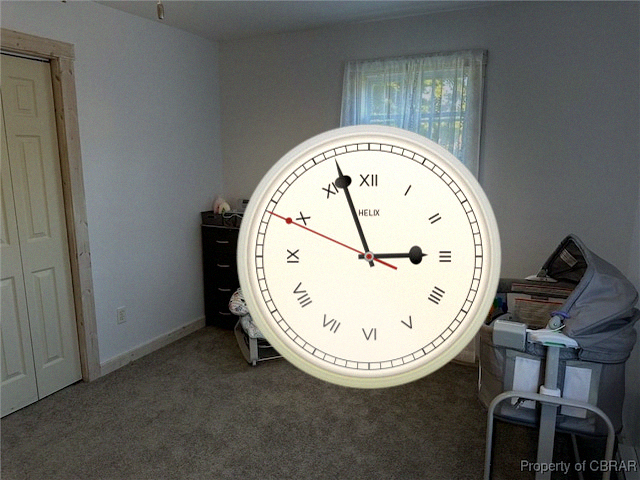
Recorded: 2.56.49
